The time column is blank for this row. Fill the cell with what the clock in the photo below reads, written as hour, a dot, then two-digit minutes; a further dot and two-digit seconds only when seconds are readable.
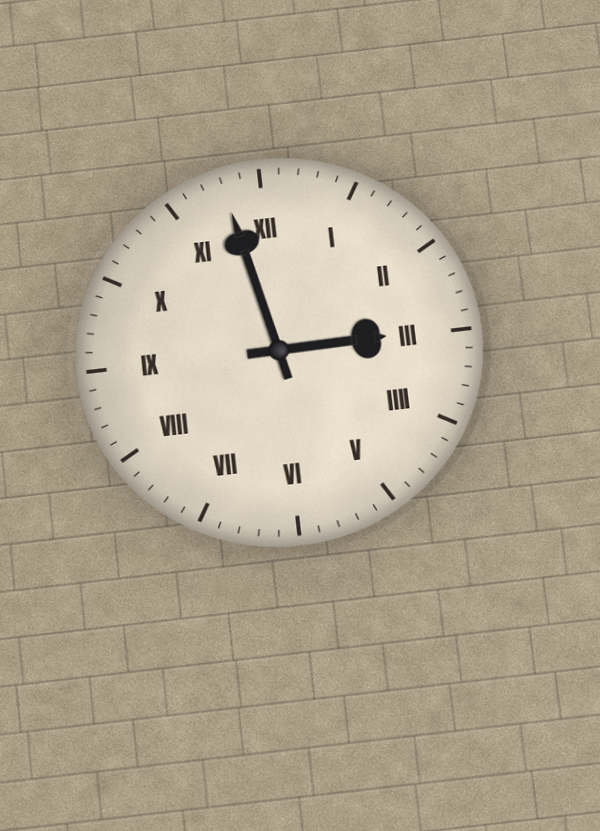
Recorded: 2.58
